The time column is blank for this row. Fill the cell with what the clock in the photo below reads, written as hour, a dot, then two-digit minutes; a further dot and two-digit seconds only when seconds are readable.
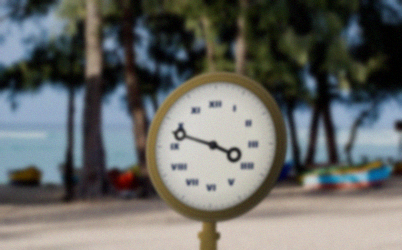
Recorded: 3.48
